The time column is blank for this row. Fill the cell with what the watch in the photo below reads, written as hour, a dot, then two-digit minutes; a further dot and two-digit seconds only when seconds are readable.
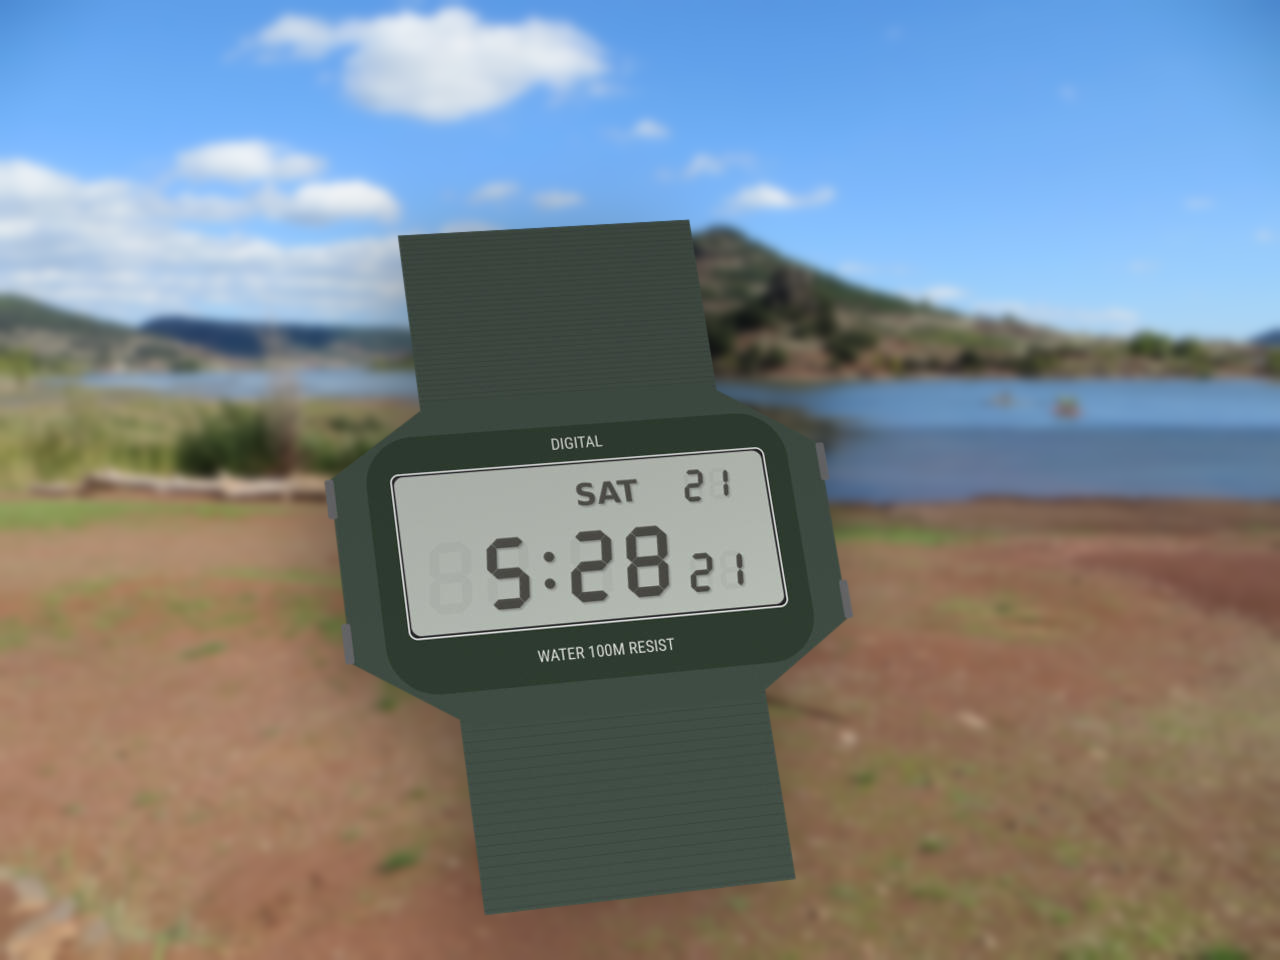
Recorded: 5.28.21
